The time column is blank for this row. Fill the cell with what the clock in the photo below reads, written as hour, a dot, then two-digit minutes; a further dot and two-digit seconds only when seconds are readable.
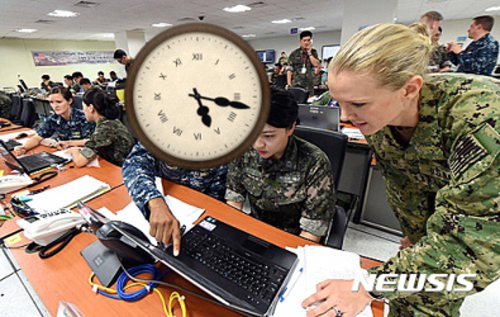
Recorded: 5.17
